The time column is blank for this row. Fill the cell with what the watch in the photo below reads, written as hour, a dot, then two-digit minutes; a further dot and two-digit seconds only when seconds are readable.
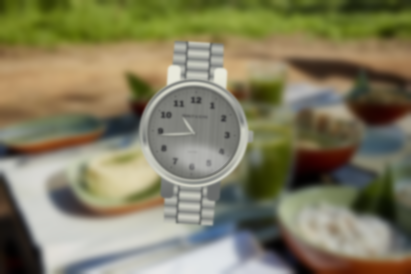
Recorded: 10.44
